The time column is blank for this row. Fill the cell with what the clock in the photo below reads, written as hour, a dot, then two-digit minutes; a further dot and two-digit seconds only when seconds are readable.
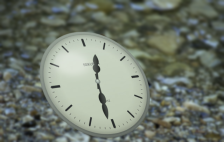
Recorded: 12.31
